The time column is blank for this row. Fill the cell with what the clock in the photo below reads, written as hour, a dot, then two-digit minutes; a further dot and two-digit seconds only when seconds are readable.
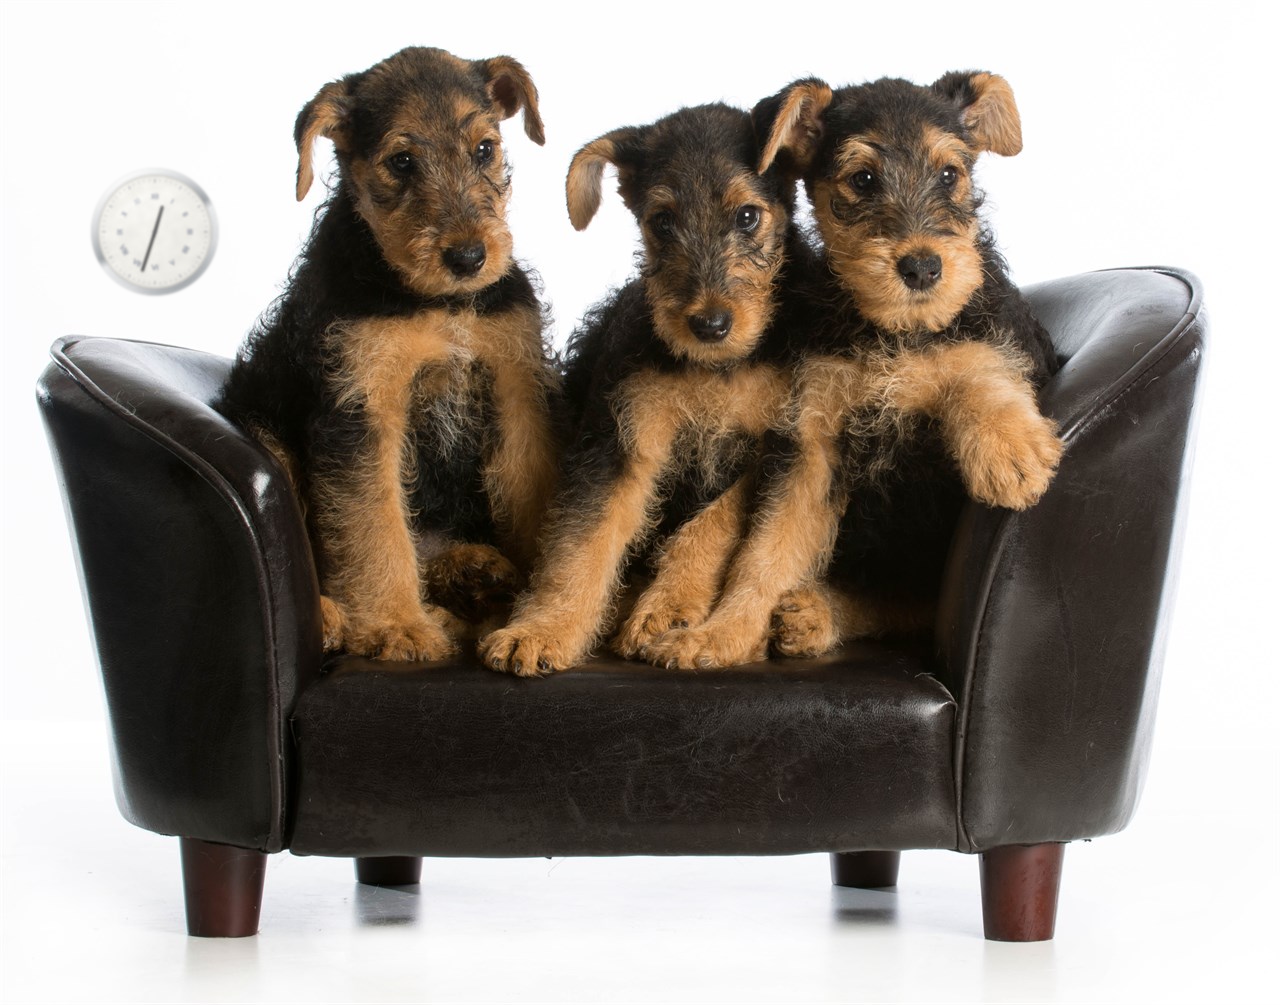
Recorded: 12.33
